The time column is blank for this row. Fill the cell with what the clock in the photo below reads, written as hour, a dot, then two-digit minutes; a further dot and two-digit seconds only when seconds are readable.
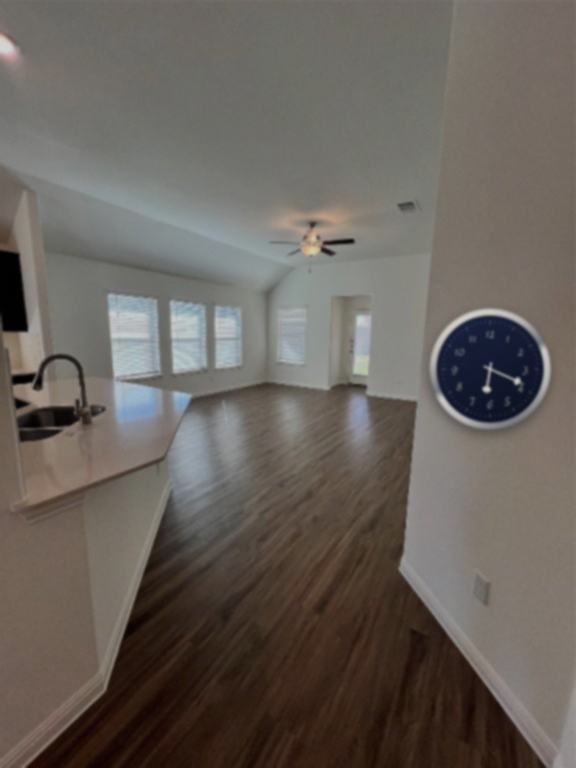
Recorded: 6.19
